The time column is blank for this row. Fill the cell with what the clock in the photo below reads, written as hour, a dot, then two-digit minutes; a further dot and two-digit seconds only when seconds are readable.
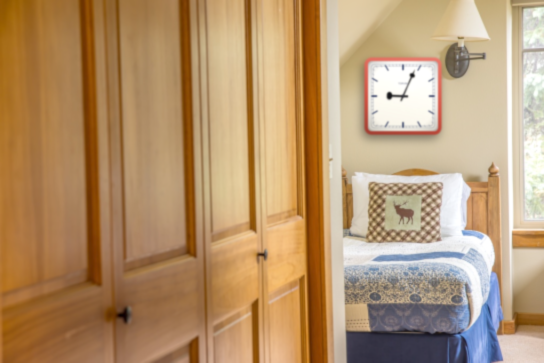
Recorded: 9.04
